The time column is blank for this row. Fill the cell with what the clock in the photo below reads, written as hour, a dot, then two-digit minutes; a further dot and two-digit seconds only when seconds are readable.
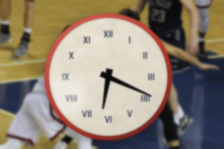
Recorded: 6.19
